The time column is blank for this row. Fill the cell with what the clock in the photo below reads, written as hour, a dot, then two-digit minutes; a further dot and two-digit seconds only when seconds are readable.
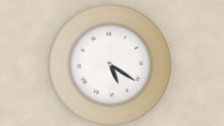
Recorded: 5.21
